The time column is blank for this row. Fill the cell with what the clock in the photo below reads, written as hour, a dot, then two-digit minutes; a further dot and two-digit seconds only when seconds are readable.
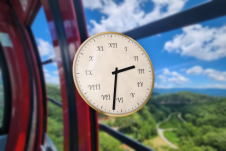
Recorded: 2.32
